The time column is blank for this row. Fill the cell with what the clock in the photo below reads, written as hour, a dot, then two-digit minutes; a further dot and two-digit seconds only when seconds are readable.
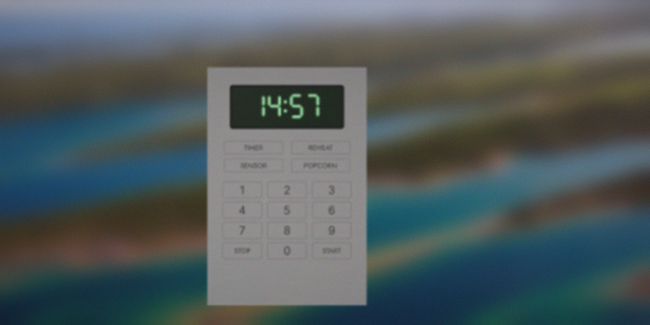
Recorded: 14.57
